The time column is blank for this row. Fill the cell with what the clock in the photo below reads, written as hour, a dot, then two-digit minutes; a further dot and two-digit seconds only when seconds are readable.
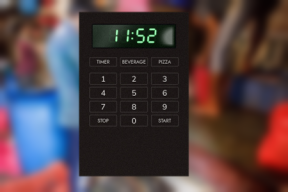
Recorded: 11.52
